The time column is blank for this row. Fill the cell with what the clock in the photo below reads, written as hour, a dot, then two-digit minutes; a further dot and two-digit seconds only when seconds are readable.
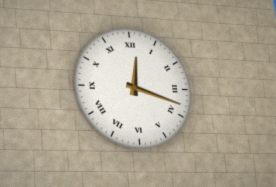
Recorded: 12.18
